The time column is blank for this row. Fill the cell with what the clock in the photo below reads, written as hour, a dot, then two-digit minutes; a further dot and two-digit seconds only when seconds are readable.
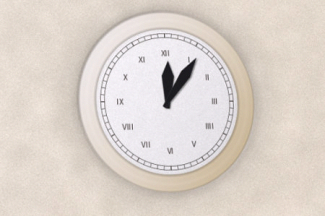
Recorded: 12.06
